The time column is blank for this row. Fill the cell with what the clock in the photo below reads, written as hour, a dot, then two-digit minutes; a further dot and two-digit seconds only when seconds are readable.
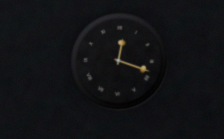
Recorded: 12.18
